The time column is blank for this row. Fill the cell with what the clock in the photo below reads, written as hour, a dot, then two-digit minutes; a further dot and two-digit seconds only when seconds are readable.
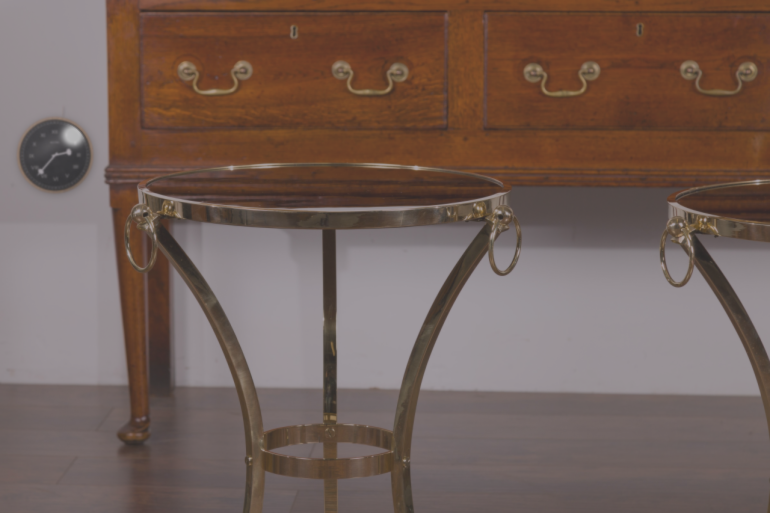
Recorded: 2.37
